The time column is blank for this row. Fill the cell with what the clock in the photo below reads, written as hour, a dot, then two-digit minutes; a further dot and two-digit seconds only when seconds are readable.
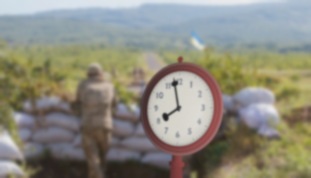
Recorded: 7.58
